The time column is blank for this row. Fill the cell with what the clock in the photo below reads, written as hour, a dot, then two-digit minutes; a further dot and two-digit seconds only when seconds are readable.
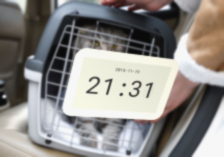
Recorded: 21.31
